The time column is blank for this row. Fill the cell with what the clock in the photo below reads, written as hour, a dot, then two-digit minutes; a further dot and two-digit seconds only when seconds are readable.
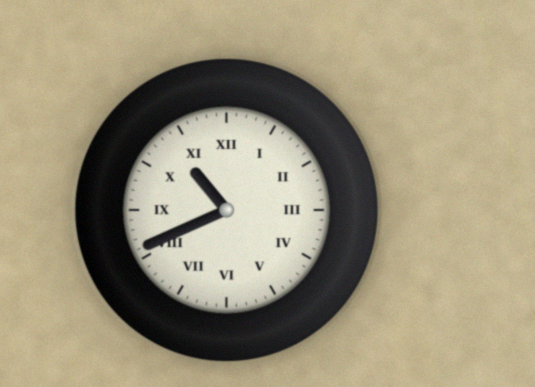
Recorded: 10.41
